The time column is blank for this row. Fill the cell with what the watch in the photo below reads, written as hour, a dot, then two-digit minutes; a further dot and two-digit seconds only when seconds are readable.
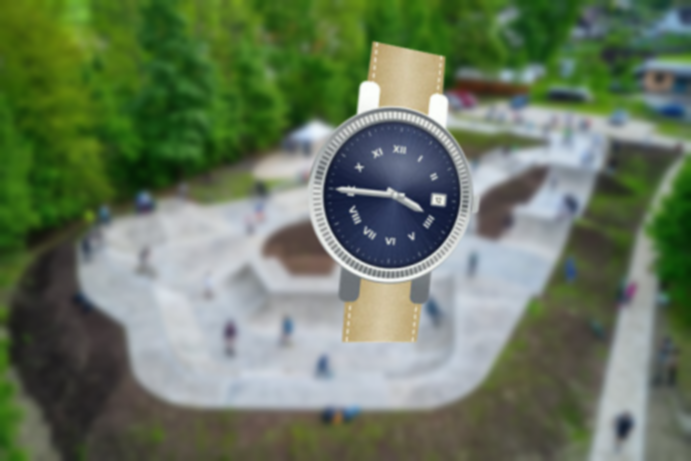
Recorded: 3.45
